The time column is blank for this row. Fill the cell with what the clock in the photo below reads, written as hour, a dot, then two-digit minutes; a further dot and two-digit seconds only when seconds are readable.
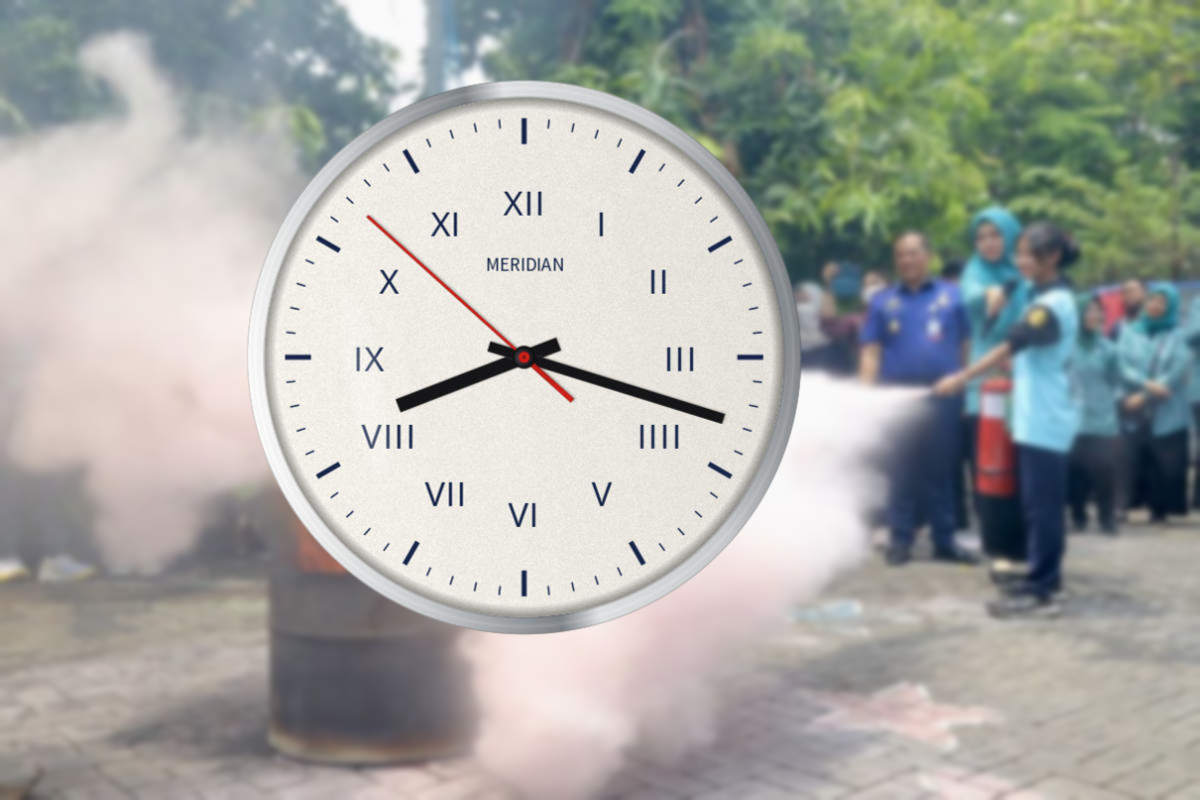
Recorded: 8.17.52
